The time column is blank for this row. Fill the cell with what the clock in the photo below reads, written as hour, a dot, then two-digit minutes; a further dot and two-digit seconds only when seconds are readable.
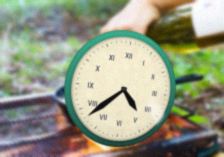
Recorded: 4.38
